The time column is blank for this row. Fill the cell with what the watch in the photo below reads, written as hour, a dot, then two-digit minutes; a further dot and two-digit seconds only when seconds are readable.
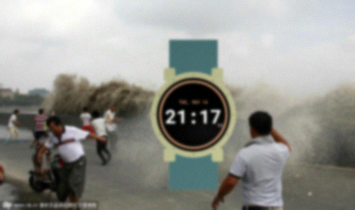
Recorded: 21.17
